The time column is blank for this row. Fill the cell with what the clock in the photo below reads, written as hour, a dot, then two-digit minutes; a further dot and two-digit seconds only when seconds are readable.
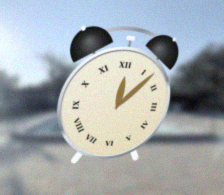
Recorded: 12.07
